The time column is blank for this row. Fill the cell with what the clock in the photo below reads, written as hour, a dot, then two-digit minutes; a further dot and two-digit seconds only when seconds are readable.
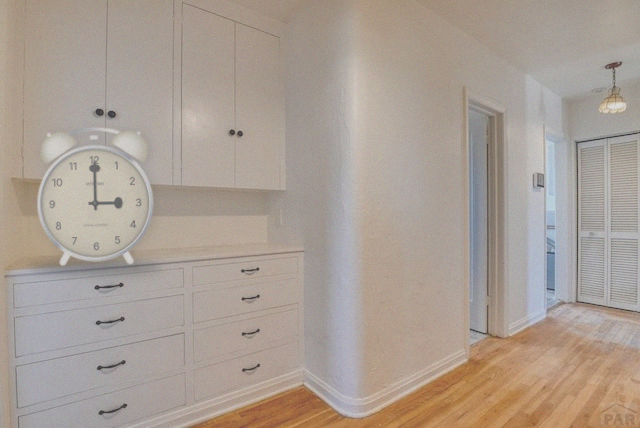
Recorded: 3.00
